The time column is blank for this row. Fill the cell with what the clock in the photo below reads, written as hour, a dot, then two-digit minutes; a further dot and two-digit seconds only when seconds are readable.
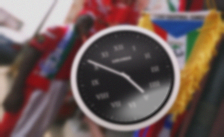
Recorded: 4.51
